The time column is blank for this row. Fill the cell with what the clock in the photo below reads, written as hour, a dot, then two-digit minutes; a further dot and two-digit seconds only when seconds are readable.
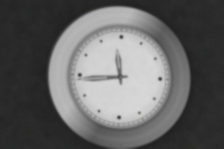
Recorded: 11.44
